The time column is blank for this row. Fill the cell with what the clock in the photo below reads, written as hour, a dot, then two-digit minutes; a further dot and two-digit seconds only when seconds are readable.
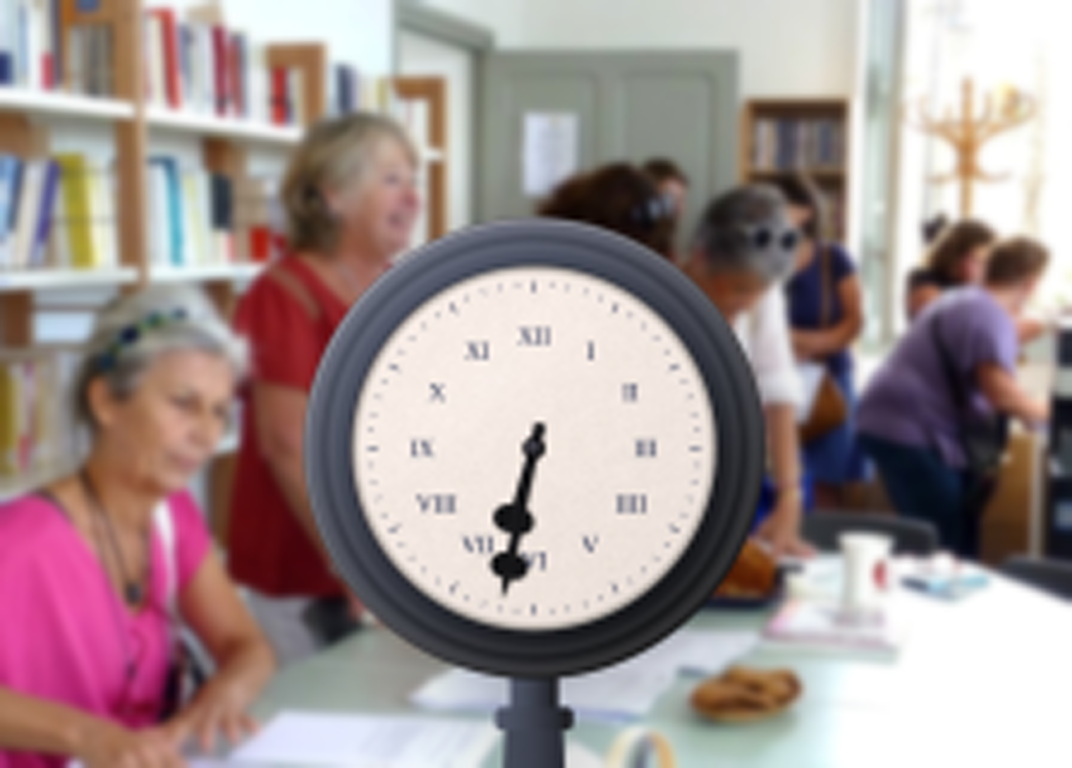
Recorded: 6.32
